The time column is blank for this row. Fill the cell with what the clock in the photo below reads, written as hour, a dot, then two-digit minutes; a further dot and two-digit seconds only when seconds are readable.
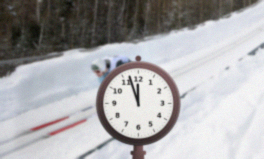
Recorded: 11.57
